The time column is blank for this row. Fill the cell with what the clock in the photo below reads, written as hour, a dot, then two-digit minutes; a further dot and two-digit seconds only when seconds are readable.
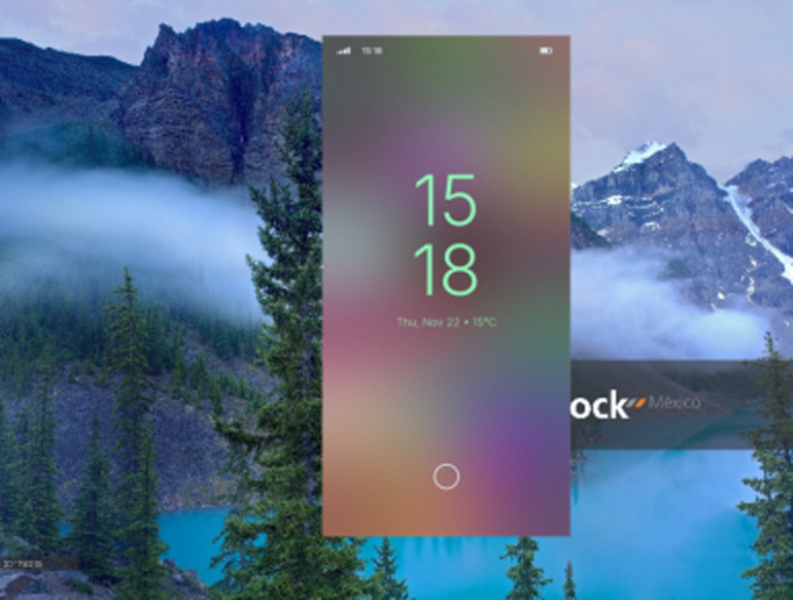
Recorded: 15.18
